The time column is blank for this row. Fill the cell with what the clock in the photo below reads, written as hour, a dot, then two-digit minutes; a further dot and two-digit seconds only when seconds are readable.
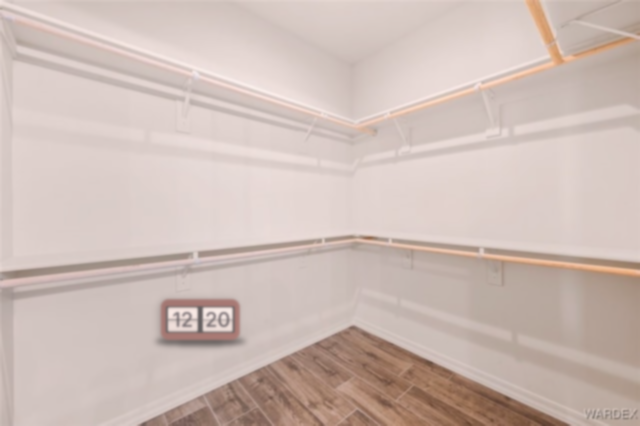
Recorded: 12.20
